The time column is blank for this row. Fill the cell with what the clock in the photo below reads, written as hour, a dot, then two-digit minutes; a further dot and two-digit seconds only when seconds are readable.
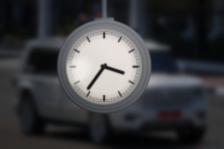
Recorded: 3.36
